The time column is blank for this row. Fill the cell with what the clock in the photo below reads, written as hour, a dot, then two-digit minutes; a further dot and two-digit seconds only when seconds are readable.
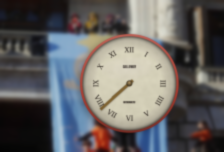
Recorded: 7.38
